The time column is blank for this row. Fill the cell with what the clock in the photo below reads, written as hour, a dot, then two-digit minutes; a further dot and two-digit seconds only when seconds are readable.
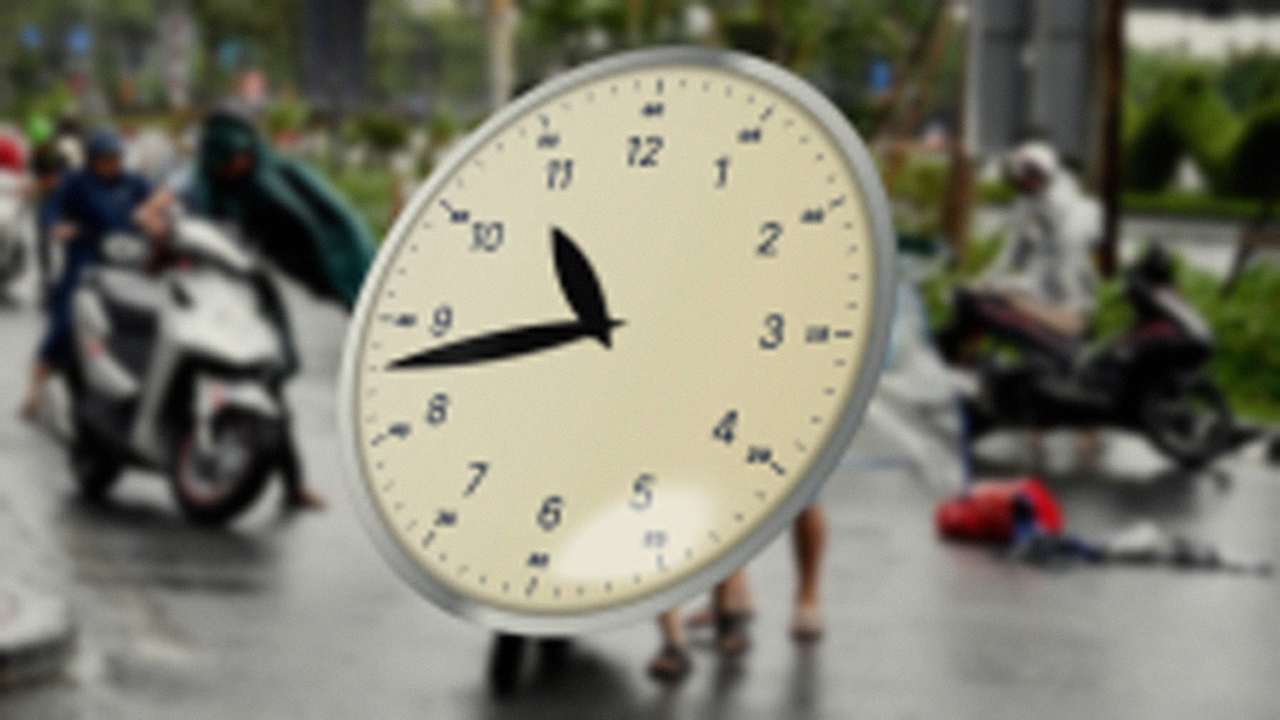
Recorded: 10.43
